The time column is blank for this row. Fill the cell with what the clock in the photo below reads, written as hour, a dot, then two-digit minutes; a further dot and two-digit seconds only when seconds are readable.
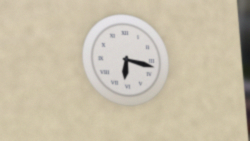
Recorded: 6.17
